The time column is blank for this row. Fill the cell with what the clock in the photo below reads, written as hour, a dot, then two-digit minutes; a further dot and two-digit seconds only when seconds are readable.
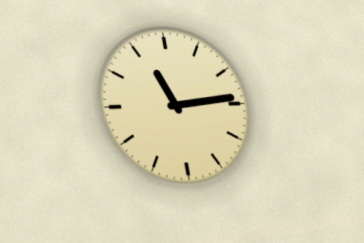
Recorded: 11.14
